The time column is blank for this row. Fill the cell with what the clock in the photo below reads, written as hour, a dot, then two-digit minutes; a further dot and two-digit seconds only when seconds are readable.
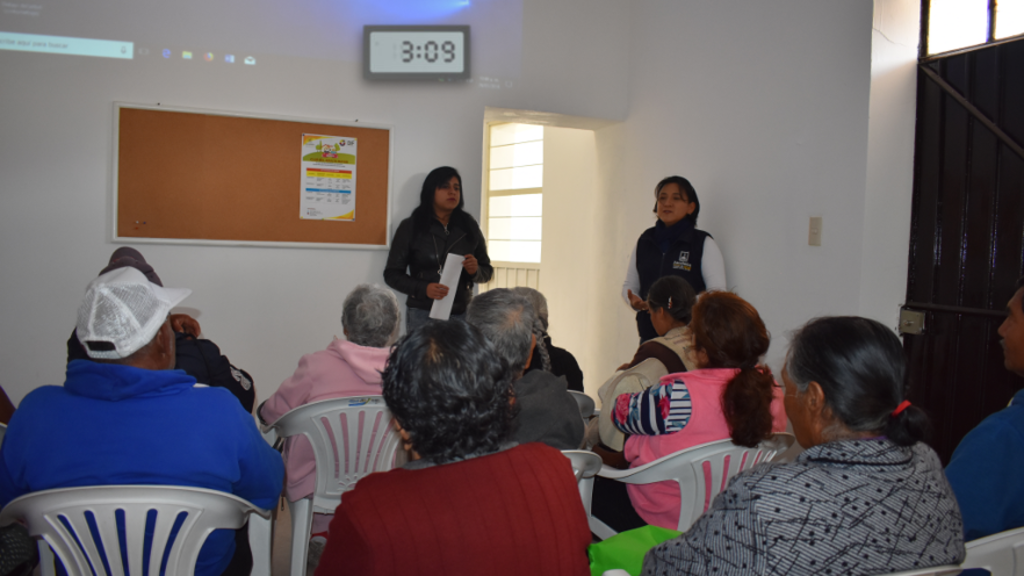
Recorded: 3.09
